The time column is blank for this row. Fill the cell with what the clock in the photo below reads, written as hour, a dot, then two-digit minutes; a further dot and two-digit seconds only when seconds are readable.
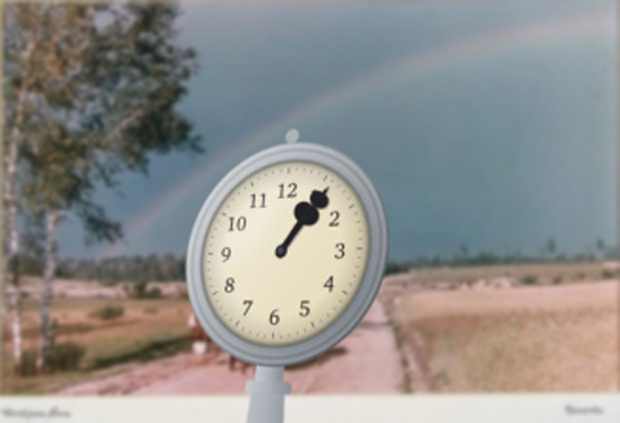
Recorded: 1.06
